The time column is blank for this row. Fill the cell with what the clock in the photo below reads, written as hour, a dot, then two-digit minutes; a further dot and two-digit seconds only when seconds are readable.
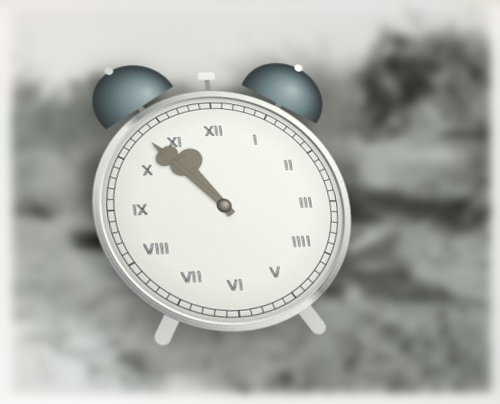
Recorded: 10.53
